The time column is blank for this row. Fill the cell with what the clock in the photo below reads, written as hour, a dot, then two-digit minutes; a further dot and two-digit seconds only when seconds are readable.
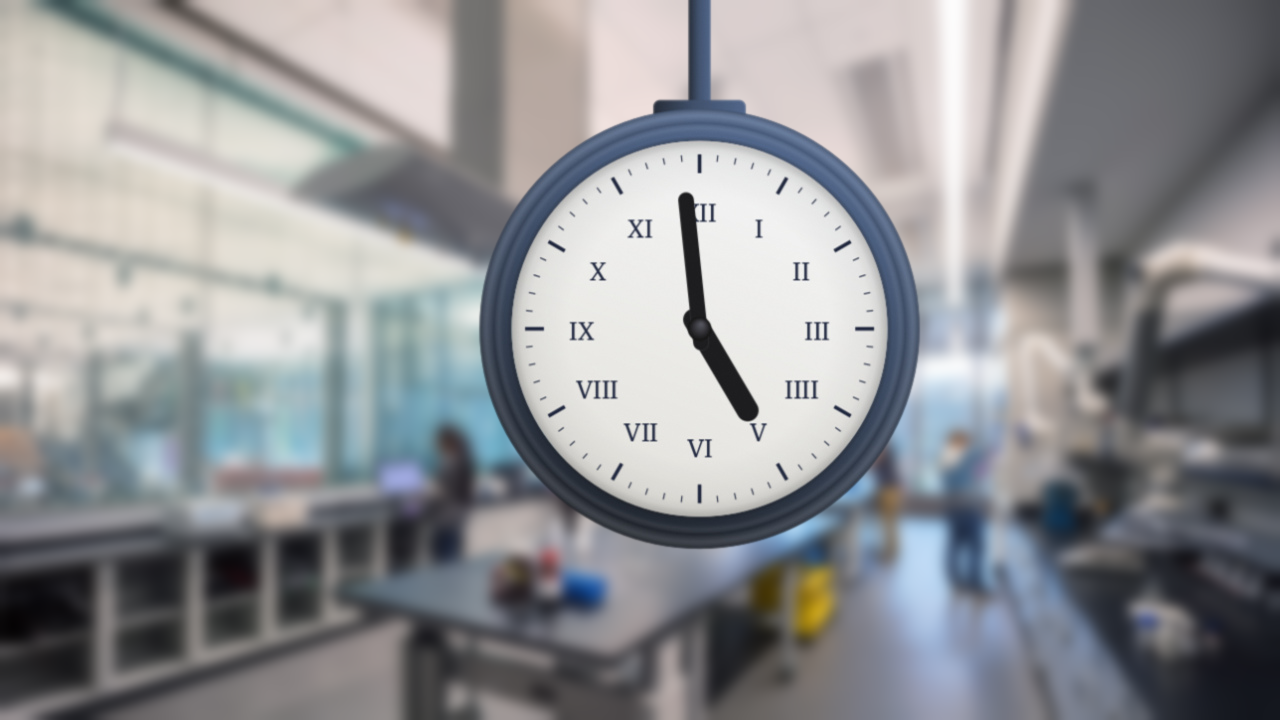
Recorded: 4.59
